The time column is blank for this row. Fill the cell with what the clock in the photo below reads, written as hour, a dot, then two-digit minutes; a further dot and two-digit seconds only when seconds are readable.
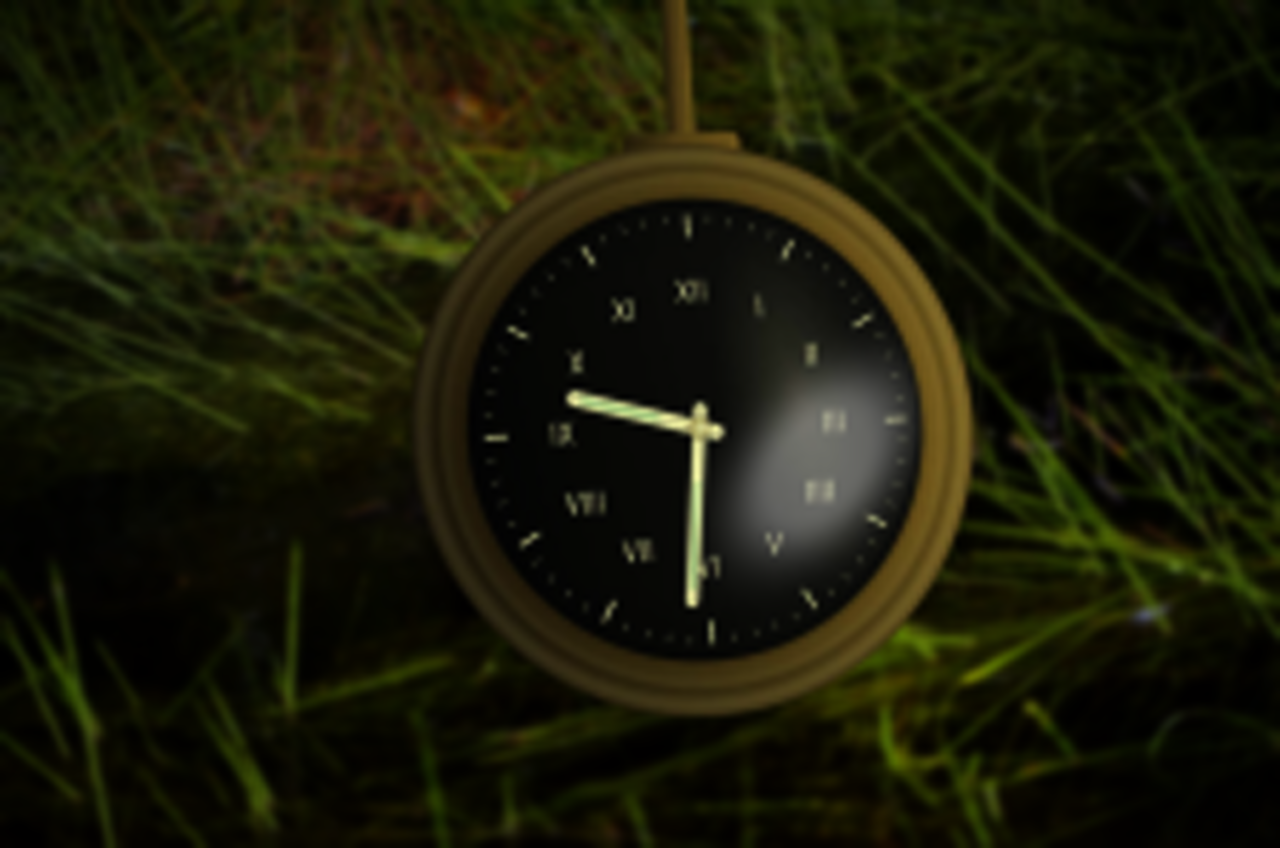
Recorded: 9.31
